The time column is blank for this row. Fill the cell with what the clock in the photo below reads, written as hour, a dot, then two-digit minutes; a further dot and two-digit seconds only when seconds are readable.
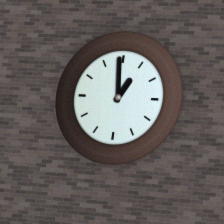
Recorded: 12.59
